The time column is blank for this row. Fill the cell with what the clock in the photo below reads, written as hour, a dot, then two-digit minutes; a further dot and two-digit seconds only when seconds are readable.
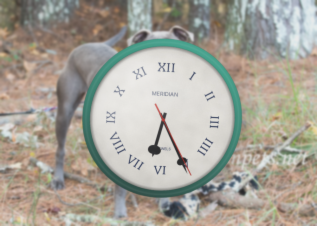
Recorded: 6.25.25
